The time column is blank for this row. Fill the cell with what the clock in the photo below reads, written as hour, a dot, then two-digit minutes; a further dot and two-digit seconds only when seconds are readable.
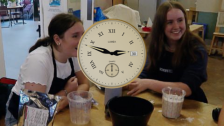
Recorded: 2.48
